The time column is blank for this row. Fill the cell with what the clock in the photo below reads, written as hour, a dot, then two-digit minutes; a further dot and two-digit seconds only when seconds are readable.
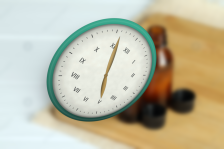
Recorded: 4.56
